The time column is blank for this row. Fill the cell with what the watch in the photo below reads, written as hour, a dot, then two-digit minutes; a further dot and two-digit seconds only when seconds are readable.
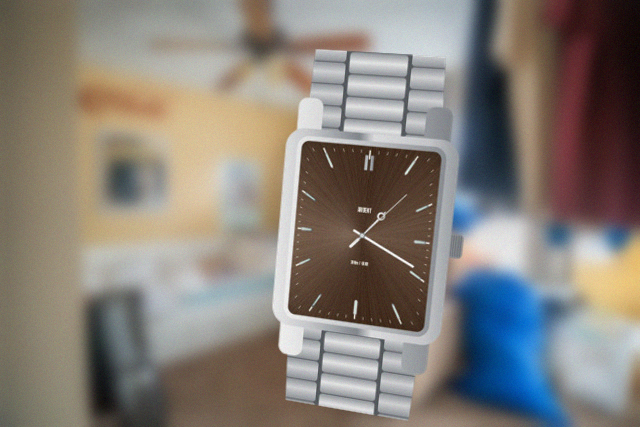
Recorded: 1.19.07
